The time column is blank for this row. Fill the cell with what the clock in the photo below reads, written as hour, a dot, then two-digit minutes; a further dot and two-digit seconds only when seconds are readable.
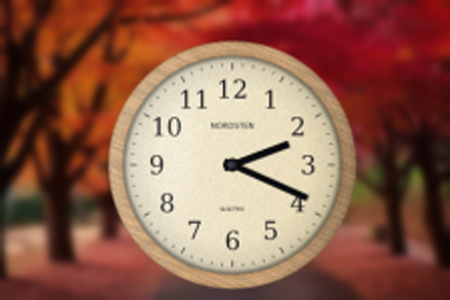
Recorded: 2.19
